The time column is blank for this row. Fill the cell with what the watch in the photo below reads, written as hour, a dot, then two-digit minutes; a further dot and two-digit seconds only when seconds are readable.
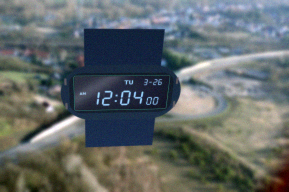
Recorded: 12.04.00
